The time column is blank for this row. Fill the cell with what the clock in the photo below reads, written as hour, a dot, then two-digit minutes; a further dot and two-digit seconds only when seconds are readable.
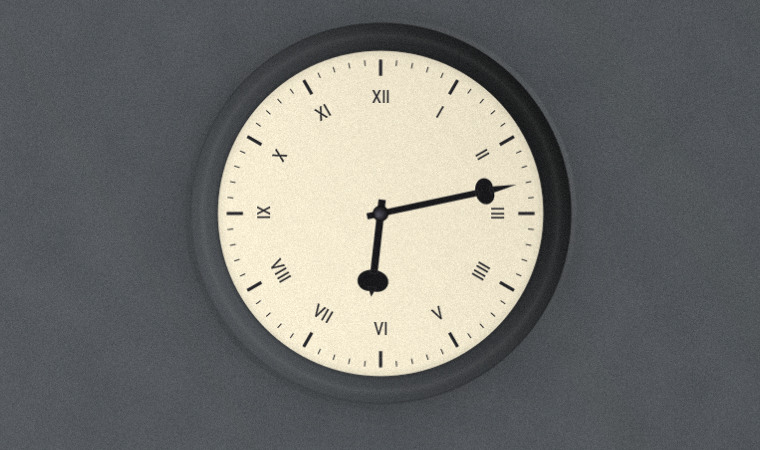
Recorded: 6.13
